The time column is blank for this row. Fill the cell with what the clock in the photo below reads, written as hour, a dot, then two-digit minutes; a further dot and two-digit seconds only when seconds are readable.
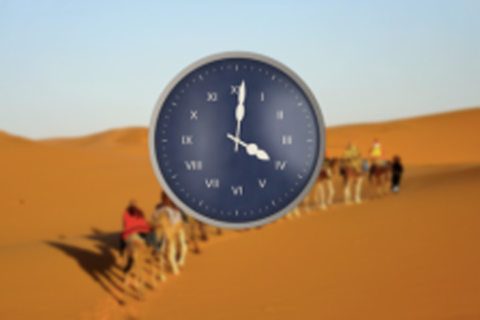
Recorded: 4.01
